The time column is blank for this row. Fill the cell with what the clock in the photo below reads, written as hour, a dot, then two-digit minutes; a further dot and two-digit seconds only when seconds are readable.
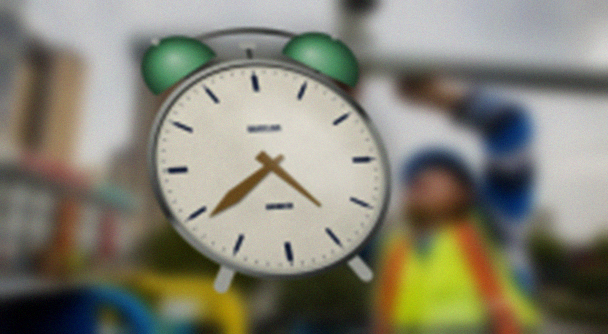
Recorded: 4.39
